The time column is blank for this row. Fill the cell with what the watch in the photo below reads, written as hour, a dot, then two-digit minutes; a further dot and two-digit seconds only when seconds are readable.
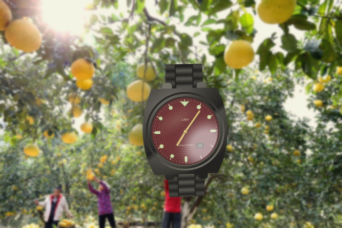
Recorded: 7.06
